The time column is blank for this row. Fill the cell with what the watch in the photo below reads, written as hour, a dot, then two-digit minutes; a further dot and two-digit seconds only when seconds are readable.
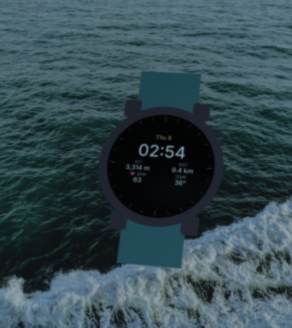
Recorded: 2.54
